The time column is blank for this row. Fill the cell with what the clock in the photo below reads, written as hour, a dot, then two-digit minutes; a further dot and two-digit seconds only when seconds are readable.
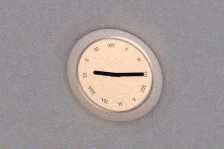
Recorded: 9.15
